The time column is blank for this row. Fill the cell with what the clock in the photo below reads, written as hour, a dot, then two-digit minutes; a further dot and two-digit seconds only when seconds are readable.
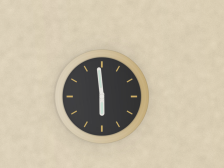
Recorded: 5.59
